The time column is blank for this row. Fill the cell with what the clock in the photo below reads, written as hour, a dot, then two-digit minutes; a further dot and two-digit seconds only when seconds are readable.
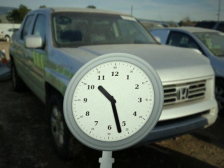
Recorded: 10.27
